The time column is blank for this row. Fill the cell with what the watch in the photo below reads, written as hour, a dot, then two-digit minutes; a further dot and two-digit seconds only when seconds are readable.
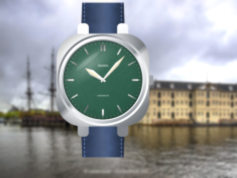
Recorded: 10.07
